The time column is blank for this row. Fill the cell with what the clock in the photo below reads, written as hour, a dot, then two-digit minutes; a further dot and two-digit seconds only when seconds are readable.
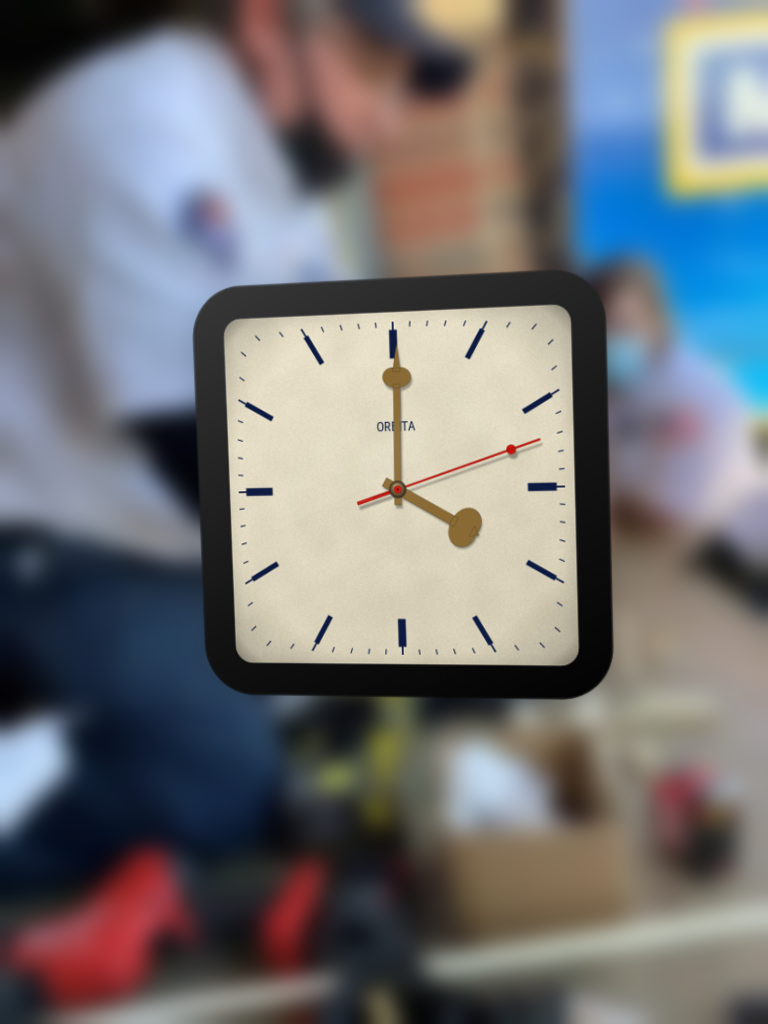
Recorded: 4.00.12
